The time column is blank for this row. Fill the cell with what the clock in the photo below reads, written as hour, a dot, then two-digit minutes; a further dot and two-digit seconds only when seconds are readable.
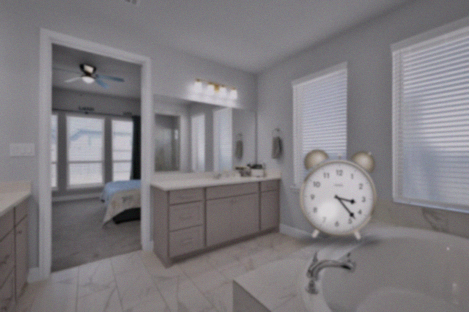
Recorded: 3.23
